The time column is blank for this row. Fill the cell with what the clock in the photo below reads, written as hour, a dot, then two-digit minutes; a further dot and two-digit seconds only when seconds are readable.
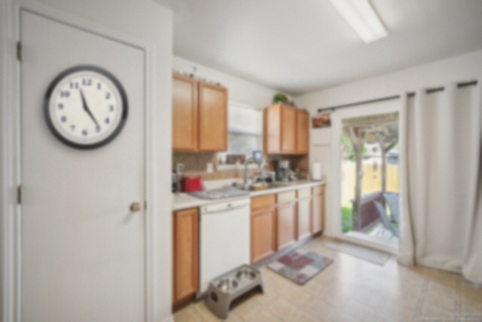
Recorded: 11.24
